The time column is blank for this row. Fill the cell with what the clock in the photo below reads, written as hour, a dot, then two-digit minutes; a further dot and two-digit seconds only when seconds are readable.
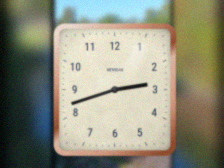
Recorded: 2.42
